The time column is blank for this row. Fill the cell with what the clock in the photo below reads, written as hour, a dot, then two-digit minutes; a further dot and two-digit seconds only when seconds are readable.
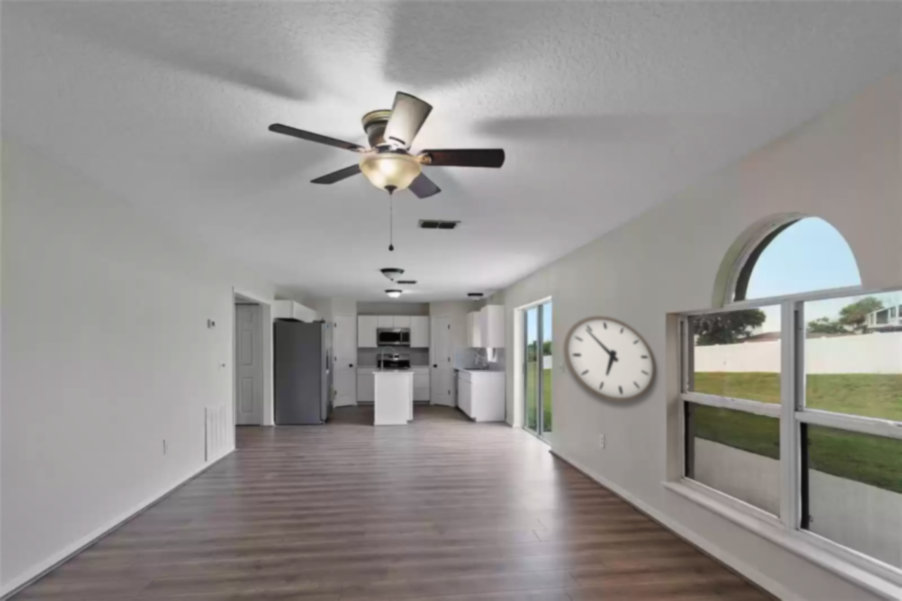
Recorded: 6.54
